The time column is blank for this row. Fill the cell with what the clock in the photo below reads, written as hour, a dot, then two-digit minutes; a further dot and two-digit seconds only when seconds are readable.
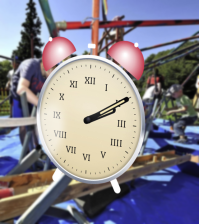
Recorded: 2.10
